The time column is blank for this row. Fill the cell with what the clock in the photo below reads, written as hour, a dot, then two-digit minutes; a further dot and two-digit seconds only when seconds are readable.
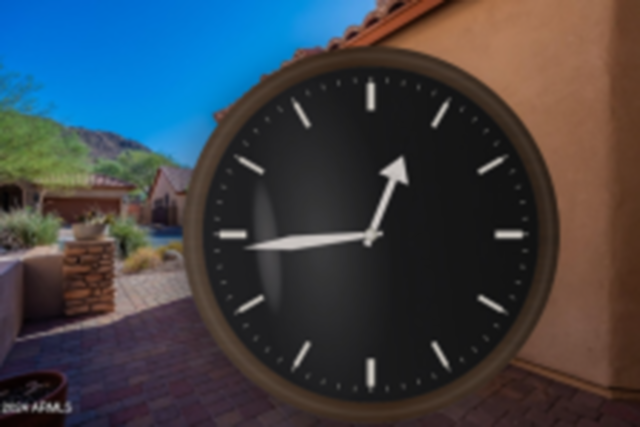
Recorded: 12.44
